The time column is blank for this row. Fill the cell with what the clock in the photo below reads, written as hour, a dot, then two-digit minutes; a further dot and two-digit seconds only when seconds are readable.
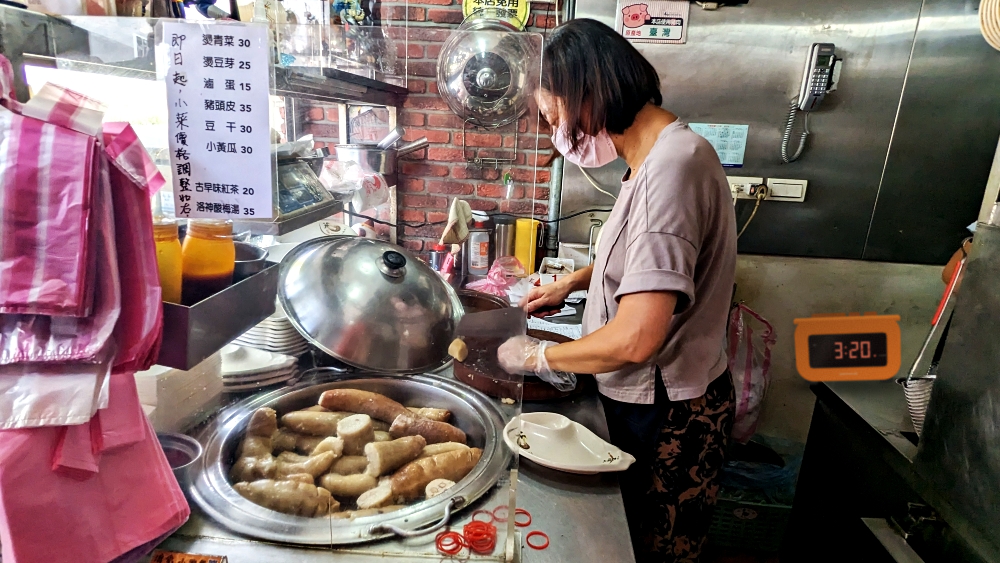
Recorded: 3.20
